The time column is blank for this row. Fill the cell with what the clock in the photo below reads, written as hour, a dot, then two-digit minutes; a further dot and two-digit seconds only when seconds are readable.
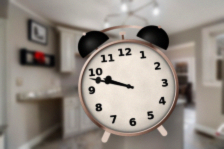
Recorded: 9.48
